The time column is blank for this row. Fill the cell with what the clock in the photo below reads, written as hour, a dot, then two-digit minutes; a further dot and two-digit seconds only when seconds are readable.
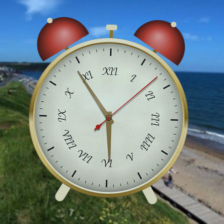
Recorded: 5.54.08
